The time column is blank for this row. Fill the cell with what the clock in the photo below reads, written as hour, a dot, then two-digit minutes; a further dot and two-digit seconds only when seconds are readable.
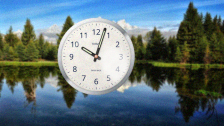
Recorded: 10.03
